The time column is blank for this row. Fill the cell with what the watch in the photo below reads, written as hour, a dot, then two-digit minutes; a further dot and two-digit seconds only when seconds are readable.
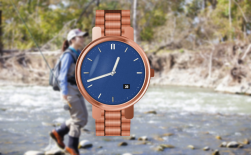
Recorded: 12.42
